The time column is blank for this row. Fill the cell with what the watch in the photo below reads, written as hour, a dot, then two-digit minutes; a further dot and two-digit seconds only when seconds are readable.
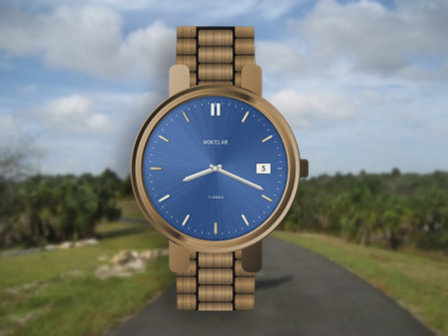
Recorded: 8.19
